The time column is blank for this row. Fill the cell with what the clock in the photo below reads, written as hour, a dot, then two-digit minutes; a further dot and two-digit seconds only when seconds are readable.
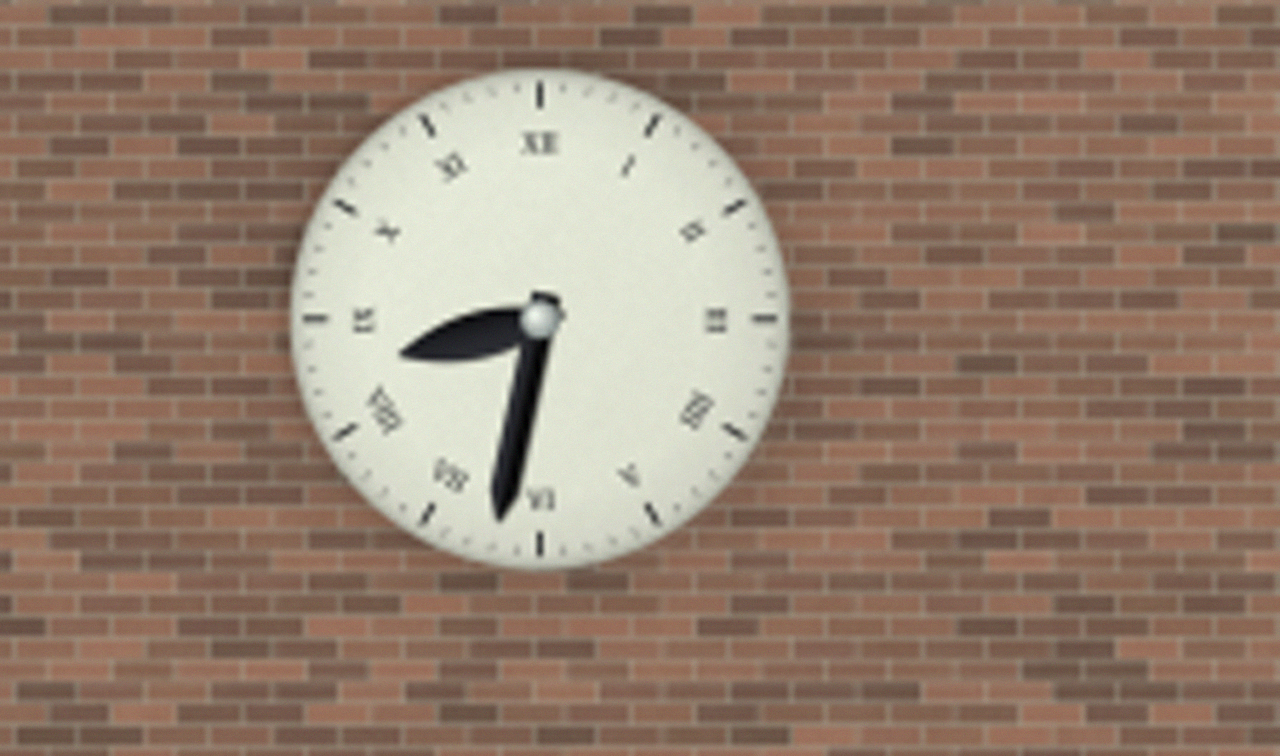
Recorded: 8.32
